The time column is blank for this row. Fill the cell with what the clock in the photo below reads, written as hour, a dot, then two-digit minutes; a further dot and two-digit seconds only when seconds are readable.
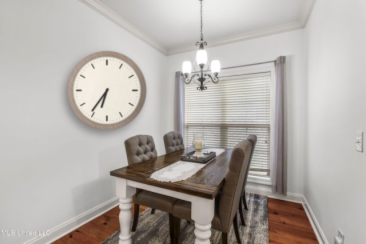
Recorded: 6.36
